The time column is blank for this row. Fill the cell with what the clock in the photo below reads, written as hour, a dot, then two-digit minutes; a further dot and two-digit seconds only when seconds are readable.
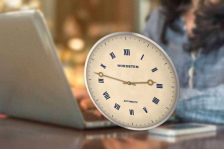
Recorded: 2.47
